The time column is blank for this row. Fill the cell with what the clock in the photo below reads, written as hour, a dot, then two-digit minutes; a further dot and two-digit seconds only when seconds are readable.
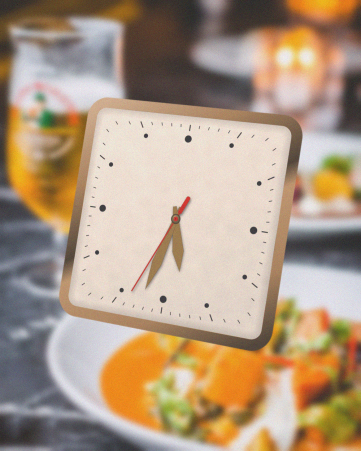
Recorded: 5.32.34
